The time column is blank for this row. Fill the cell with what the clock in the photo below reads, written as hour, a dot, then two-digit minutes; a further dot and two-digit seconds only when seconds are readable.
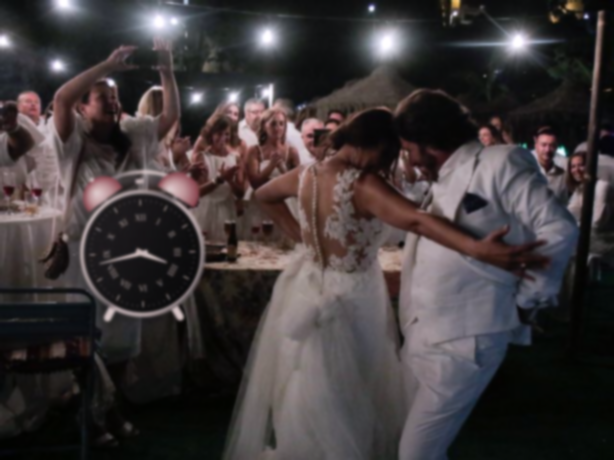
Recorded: 3.43
